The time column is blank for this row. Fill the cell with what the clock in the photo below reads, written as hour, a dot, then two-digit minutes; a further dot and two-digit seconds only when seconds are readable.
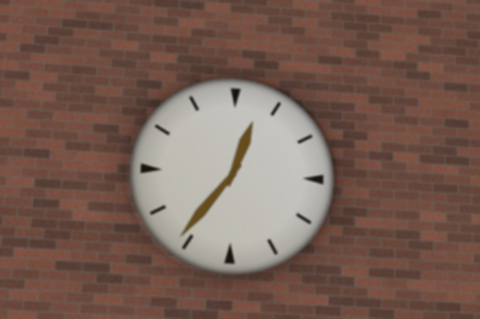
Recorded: 12.36
